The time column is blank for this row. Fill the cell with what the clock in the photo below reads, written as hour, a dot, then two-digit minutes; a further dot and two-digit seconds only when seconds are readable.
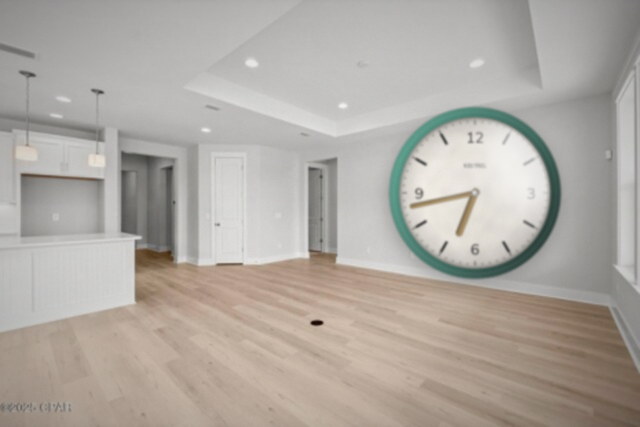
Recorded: 6.43
